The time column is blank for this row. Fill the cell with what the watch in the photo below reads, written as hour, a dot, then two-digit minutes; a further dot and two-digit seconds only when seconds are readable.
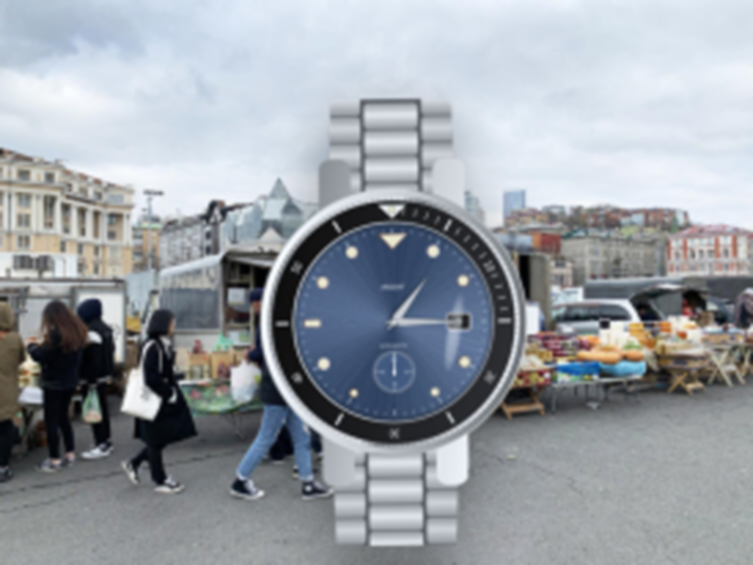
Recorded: 1.15
